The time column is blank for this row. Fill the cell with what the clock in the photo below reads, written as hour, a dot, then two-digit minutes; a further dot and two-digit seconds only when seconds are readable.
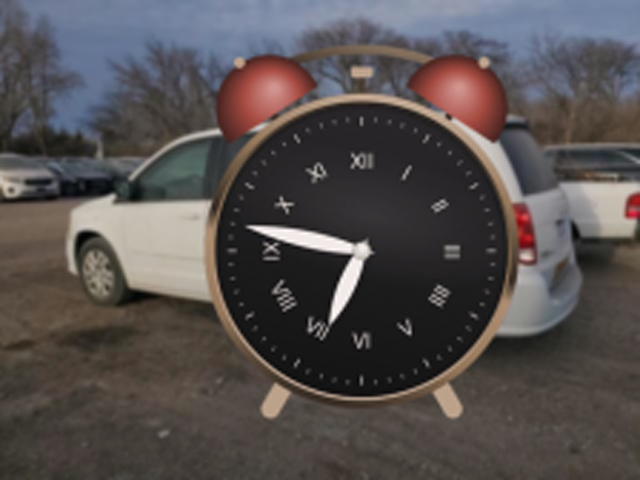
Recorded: 6.47
